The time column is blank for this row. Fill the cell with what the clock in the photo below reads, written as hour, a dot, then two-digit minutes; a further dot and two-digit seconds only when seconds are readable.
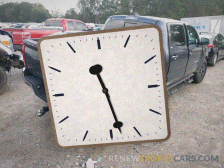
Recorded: 11.28
